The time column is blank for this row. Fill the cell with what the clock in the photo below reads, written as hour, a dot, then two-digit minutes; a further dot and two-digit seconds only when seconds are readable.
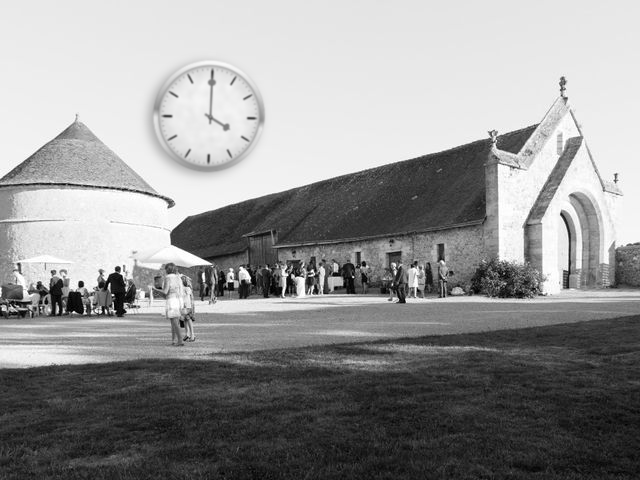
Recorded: 4.00
